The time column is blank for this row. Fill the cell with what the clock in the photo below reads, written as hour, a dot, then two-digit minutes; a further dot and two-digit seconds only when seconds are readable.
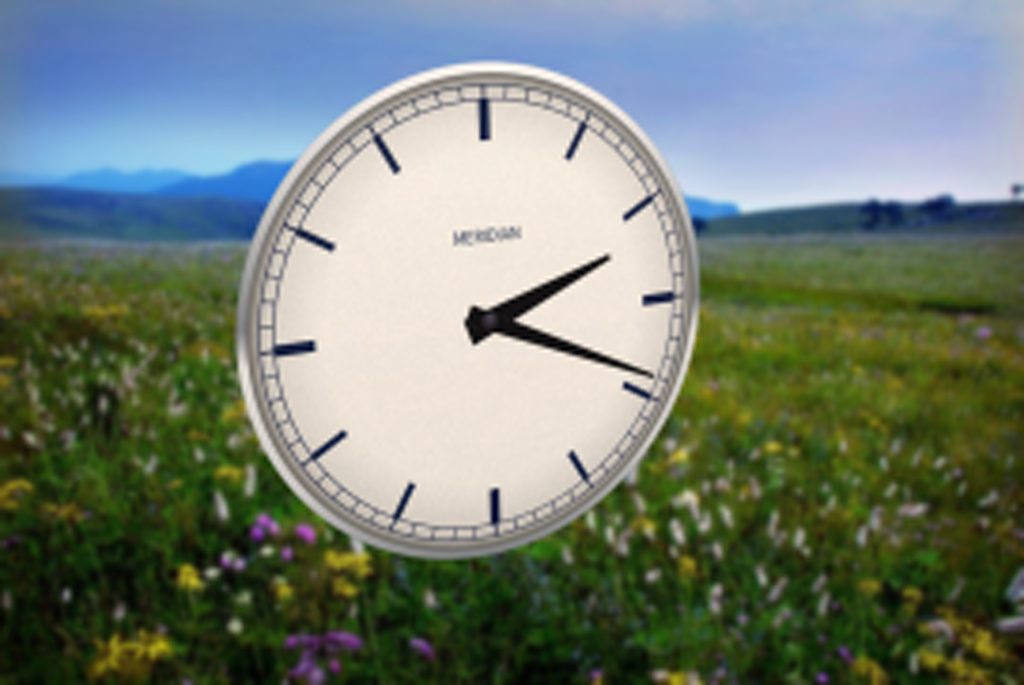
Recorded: 2.19
